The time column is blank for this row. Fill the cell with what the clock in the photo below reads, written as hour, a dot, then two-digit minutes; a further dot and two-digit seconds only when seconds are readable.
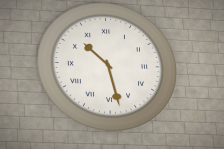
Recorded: 10.28
